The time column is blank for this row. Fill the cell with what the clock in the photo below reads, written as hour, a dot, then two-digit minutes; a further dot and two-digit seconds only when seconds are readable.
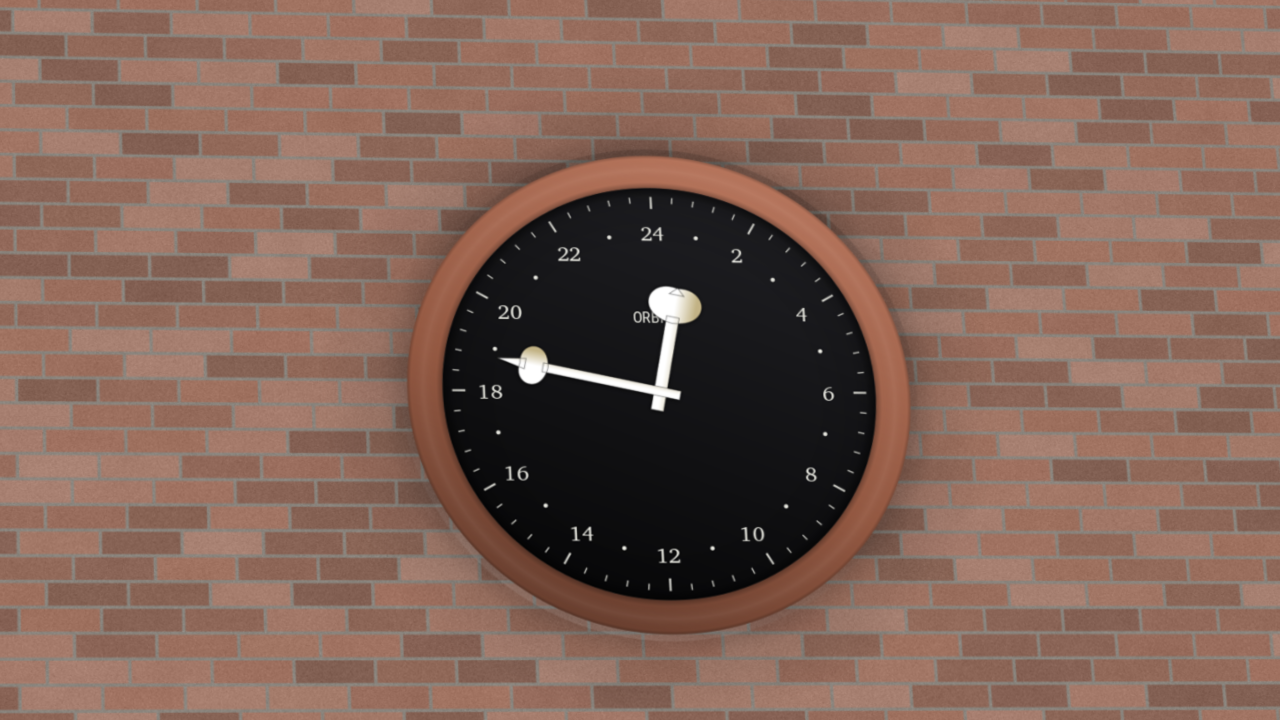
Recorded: 0.47
